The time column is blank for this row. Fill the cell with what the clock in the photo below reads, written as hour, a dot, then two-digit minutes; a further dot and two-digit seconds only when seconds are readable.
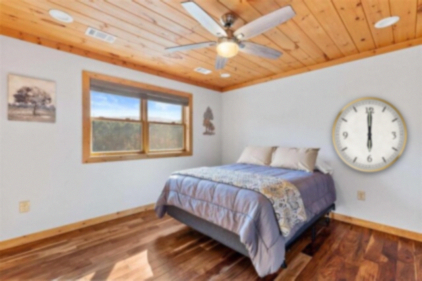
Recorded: 6.00
